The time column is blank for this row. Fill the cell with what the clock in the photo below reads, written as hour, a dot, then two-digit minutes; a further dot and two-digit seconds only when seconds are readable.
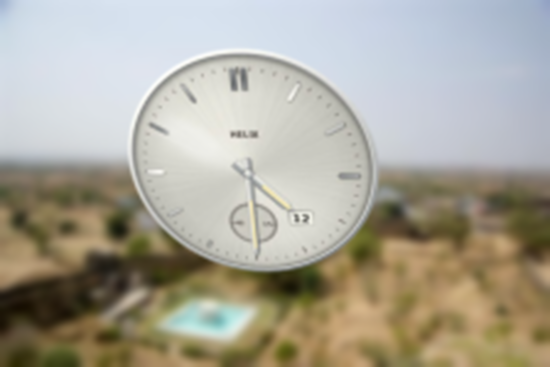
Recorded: 4.30
